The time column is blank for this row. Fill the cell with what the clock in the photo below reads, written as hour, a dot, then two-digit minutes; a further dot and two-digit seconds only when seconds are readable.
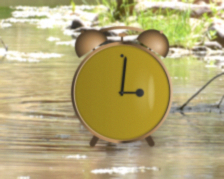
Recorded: 3.01
